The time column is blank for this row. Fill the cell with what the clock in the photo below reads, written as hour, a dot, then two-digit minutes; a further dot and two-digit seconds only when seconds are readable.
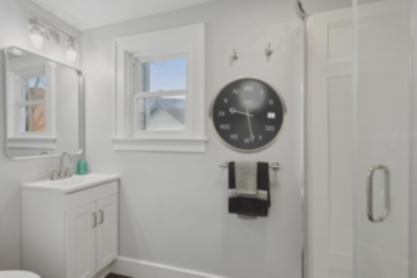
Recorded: 9.28
